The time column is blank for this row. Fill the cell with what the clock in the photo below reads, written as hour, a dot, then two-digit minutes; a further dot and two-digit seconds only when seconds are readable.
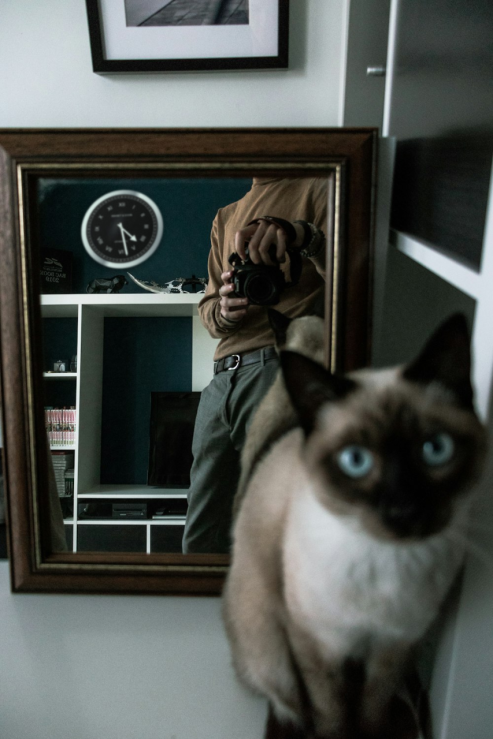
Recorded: 4.28
